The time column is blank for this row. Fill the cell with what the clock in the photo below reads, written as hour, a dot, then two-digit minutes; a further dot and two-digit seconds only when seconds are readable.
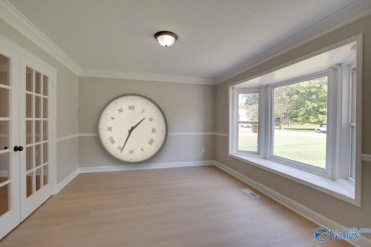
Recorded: 1.34
